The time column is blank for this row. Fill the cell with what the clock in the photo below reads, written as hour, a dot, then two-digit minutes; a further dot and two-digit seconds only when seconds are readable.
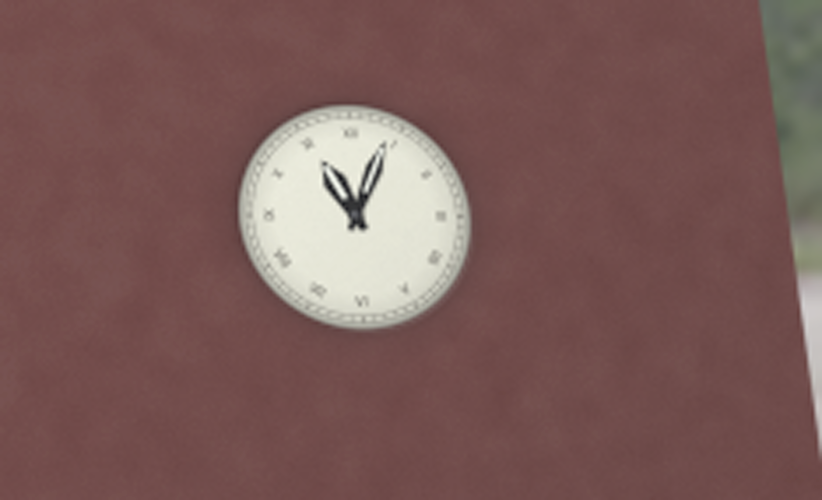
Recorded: 11.04
